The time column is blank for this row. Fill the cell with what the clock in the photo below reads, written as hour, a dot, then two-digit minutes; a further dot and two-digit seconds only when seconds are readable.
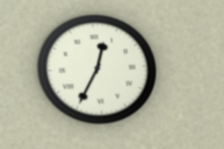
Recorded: 12.35
